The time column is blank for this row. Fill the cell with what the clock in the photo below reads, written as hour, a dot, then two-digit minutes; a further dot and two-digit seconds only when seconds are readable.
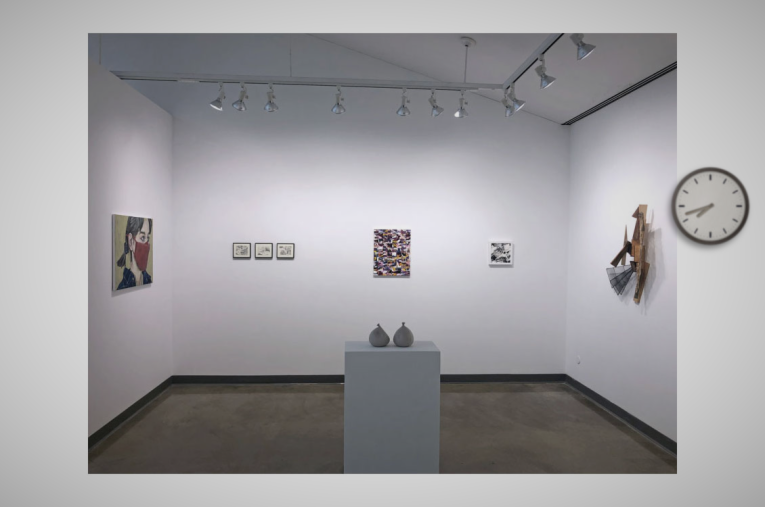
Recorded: 7.42
